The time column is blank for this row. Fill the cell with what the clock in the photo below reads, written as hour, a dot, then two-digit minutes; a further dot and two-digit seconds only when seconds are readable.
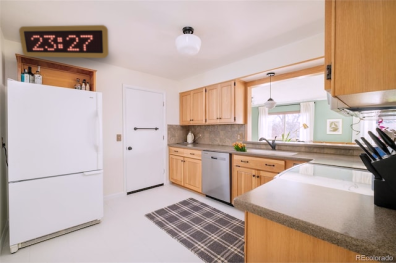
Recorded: 23.27
